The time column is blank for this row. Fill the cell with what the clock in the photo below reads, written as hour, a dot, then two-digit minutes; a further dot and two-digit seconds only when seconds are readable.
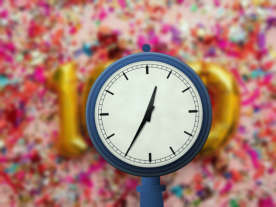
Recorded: 12.35
